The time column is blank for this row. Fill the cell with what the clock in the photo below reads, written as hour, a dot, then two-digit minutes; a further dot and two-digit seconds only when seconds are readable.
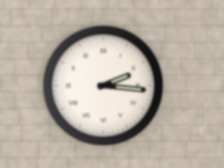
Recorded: 2.16
